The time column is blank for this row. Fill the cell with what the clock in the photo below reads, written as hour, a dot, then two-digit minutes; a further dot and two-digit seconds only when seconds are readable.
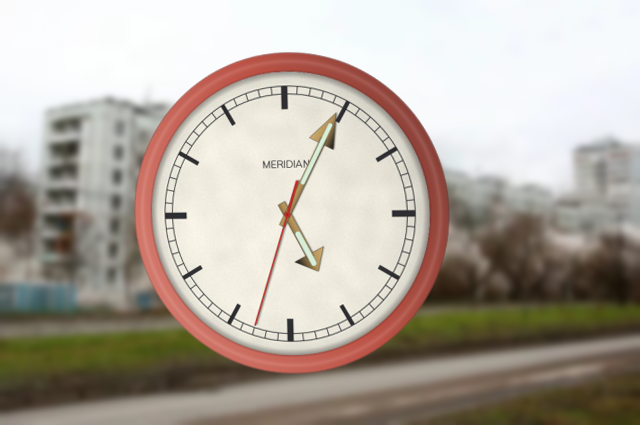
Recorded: 5.04.33
